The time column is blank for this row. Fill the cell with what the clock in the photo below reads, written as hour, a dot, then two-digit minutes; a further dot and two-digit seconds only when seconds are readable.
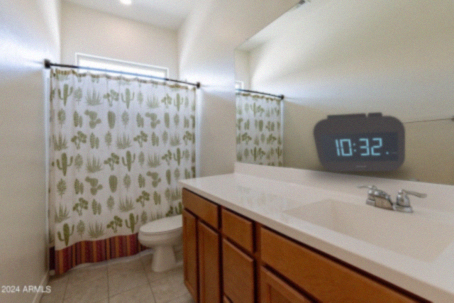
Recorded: 10.32
